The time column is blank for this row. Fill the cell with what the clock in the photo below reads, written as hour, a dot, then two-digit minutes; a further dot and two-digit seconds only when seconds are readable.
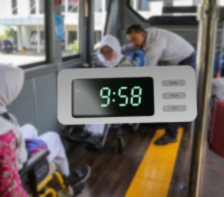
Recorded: 9.58
